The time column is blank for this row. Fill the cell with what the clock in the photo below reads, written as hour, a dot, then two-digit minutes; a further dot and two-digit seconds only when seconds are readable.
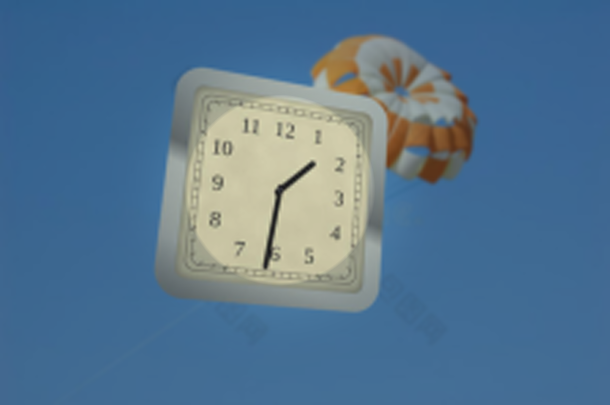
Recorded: 1.31
